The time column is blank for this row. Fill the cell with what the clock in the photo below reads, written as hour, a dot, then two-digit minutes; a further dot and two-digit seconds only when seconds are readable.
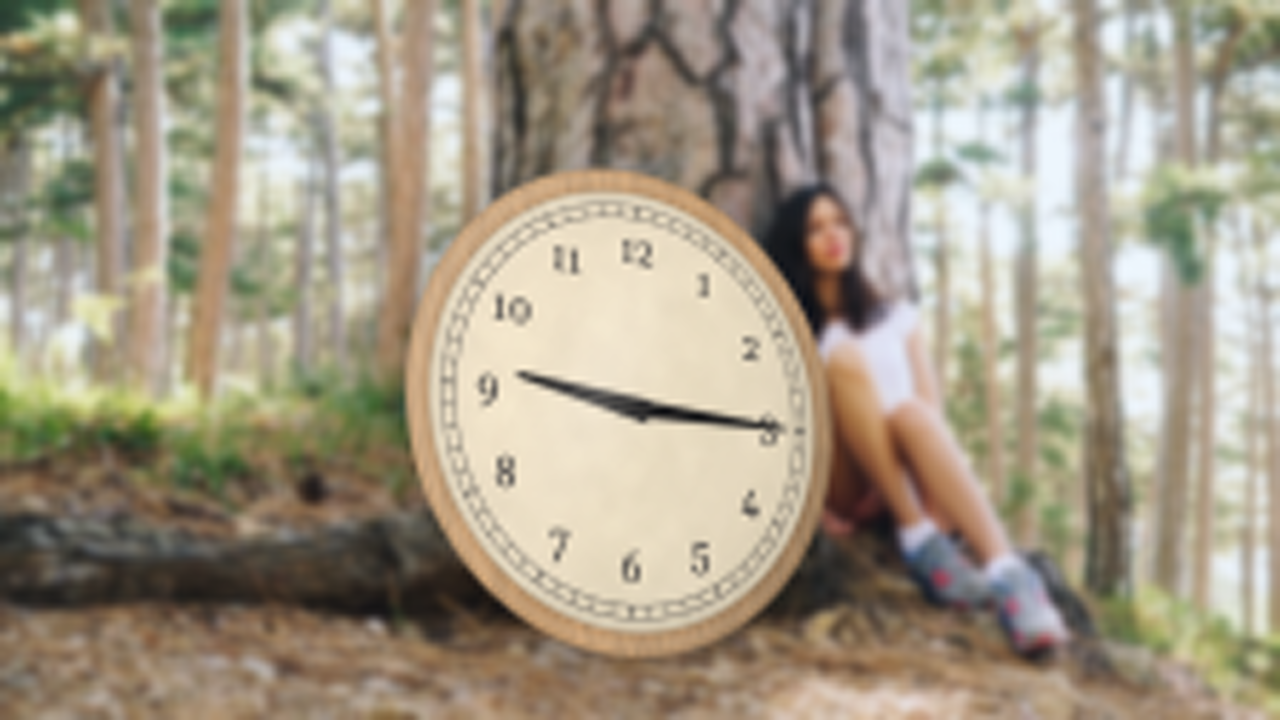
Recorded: 9.15
